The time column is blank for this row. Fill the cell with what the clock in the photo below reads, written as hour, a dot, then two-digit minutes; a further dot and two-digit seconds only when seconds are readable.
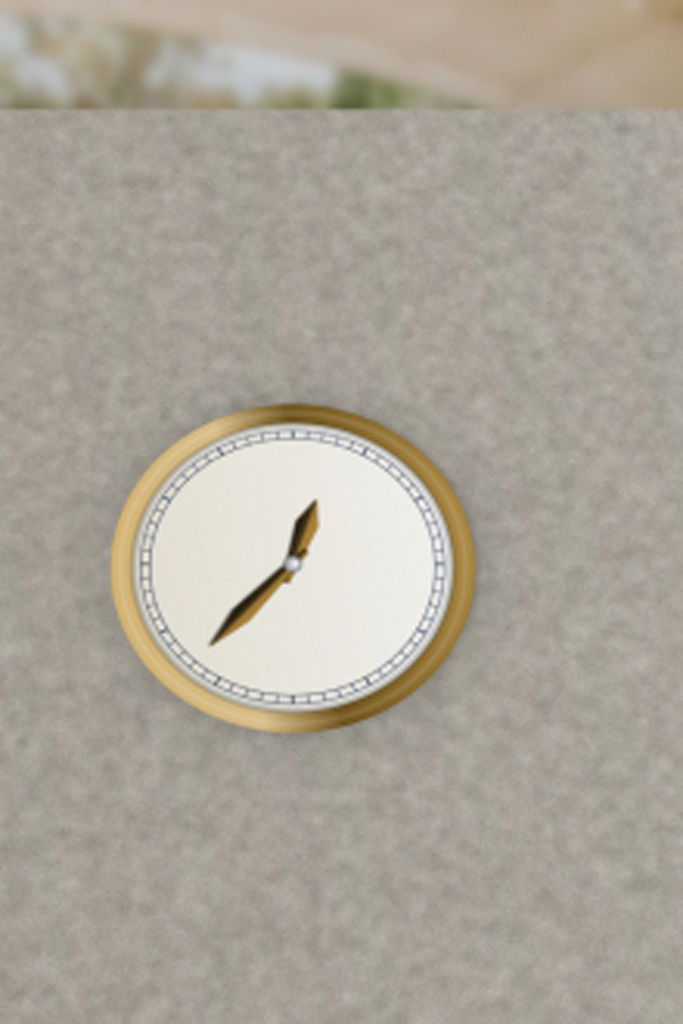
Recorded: 12.37
